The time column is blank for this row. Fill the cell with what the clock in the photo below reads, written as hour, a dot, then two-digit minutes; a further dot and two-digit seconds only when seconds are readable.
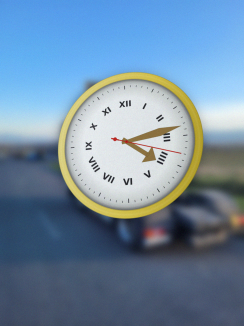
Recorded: 4.13.18
